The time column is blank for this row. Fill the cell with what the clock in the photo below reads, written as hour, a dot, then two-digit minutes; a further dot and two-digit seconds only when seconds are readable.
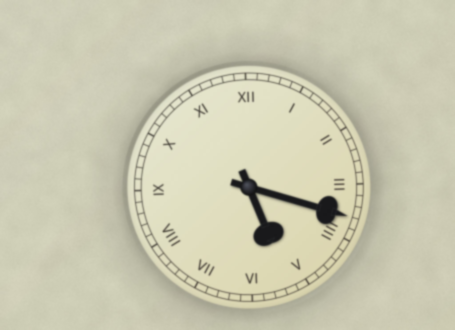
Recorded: 5.18
